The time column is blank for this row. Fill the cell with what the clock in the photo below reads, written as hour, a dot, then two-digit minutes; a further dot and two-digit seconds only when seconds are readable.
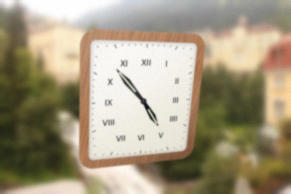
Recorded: 4.53
